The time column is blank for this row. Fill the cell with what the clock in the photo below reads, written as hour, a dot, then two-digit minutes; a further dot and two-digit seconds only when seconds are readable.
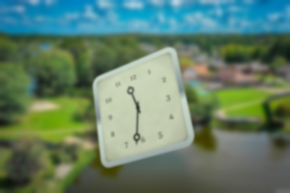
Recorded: 11.32
